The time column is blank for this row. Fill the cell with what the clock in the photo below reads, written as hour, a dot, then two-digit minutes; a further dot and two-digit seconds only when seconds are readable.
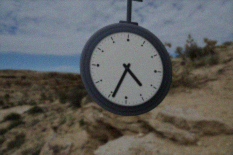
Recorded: 4.34
